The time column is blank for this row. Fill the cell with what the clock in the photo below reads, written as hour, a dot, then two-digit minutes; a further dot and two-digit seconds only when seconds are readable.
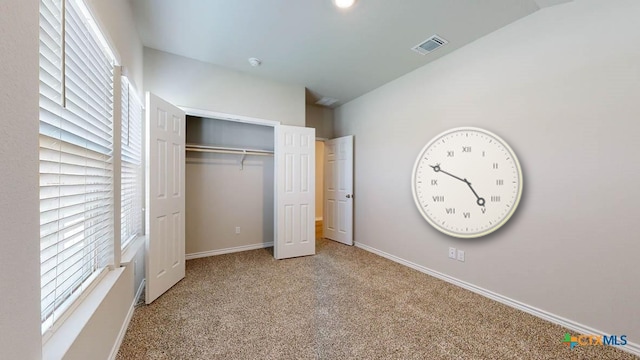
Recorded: 4.49
